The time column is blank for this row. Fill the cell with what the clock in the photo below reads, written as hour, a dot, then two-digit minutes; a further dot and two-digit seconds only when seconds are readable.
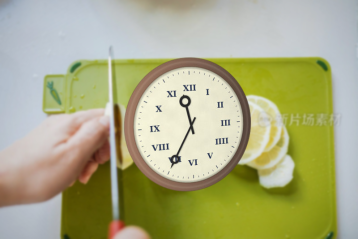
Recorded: 11.35
